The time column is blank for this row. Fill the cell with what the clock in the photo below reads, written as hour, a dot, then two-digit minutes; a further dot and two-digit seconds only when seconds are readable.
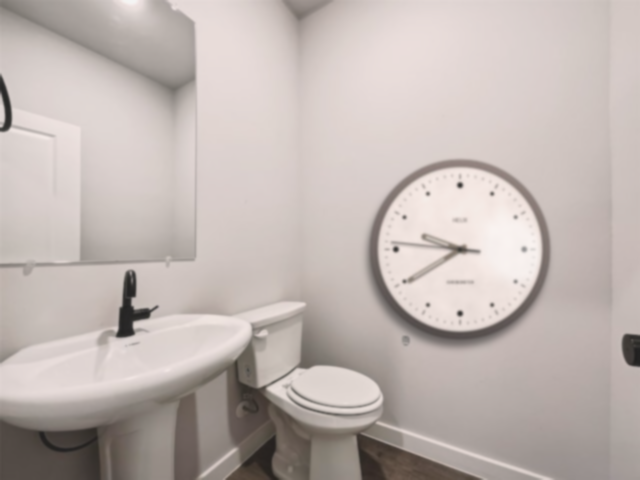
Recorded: 9.39.46
